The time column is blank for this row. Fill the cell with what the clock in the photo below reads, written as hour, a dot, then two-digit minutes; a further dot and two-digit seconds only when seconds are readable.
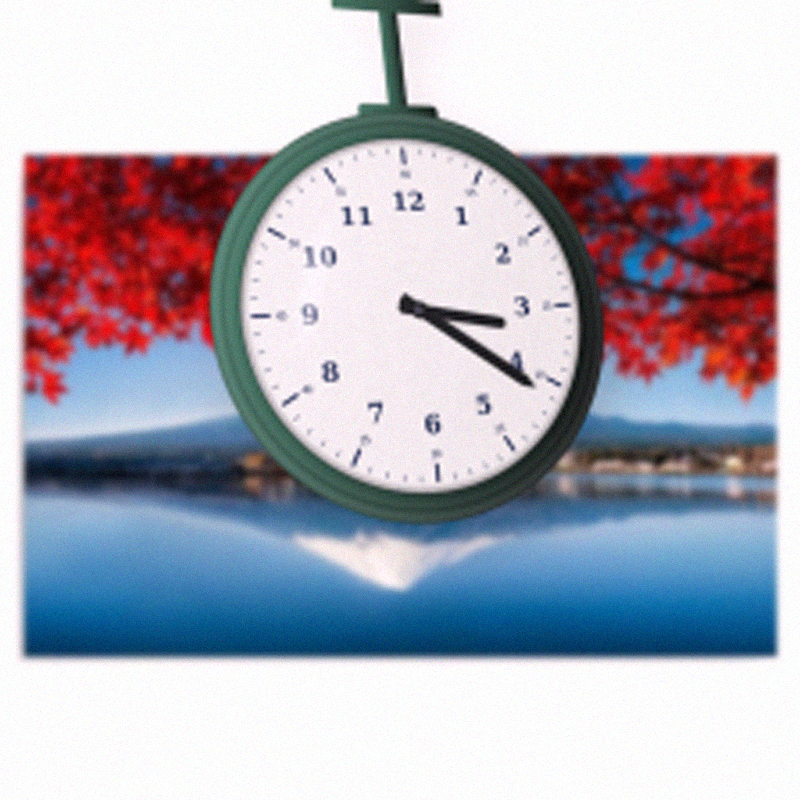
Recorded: 3.21
